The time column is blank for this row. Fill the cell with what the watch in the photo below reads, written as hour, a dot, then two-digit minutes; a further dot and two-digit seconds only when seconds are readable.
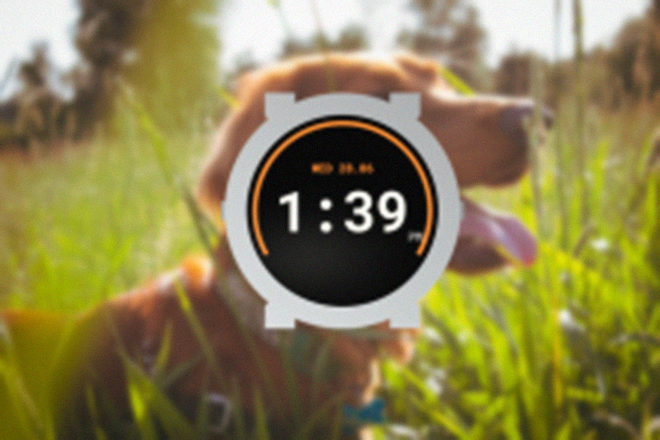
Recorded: 1.39
